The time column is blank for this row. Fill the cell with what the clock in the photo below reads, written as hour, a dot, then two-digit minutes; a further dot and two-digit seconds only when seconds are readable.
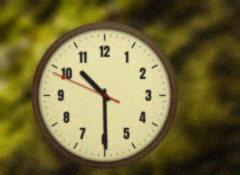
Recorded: 10.29.49
